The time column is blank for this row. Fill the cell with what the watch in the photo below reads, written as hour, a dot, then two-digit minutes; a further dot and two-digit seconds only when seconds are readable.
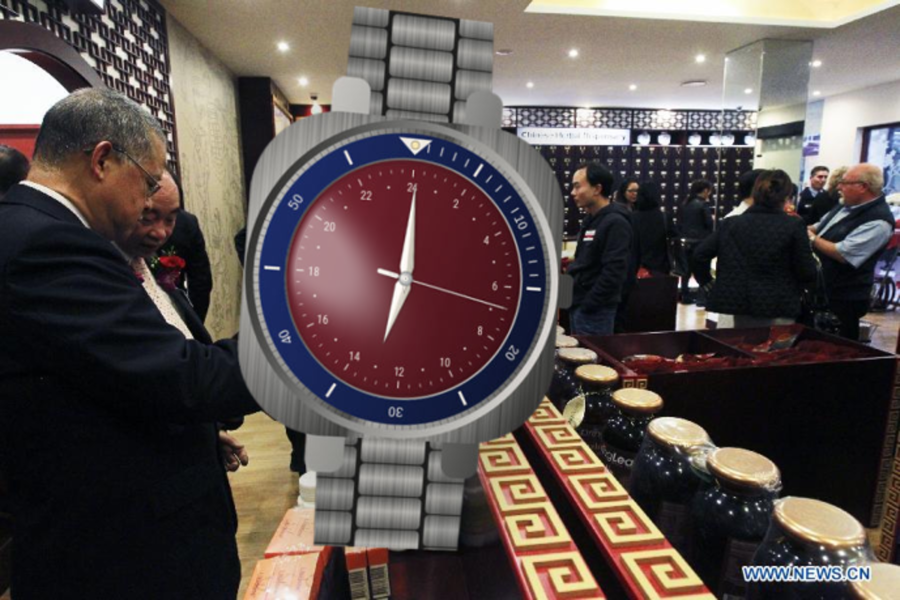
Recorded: 13.00.17
